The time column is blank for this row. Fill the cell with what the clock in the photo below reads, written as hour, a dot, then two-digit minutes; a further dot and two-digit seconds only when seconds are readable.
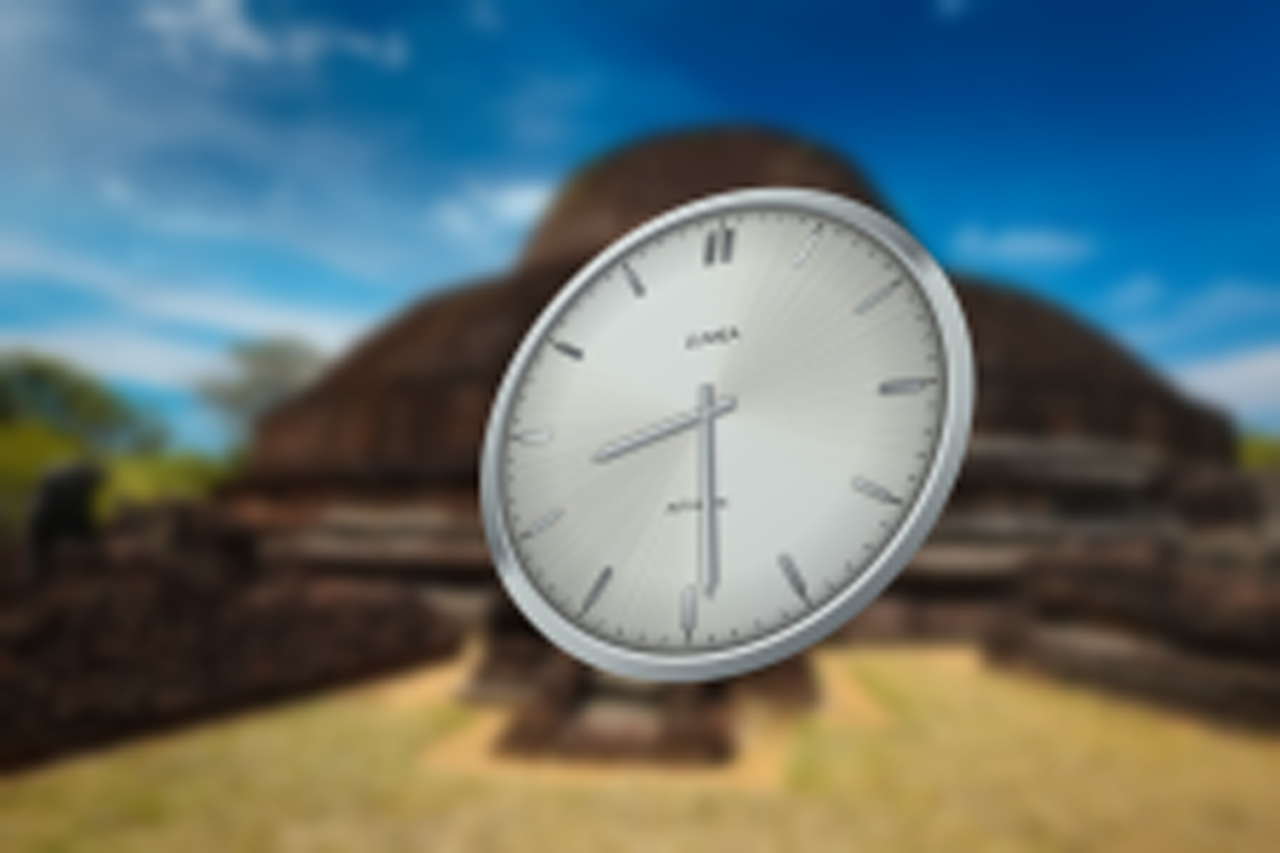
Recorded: 8.29
